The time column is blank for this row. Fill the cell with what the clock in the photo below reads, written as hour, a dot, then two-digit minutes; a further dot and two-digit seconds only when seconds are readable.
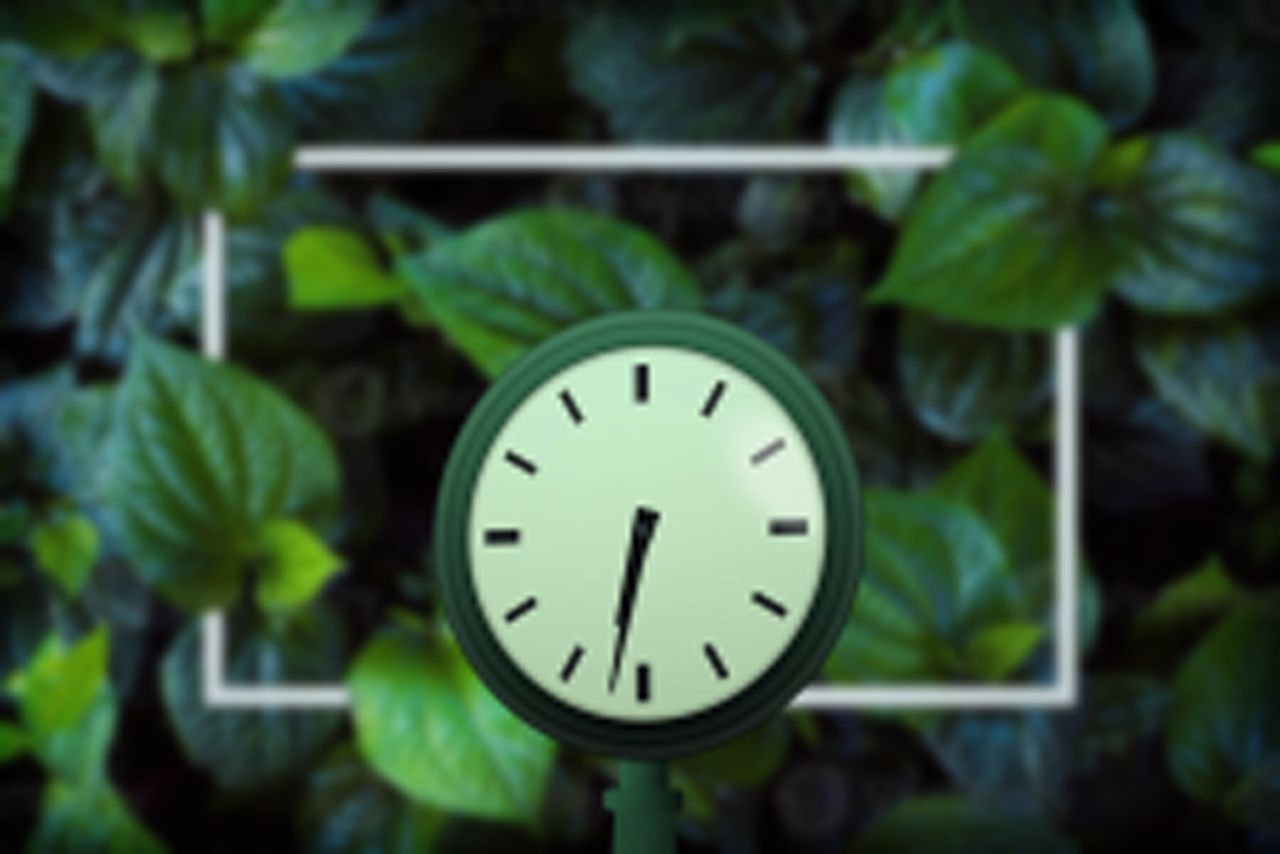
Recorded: 6.32
